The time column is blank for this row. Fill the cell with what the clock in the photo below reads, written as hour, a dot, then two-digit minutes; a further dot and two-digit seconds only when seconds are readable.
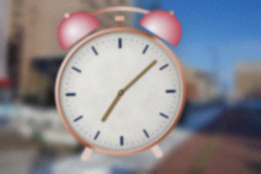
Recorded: 7.08
